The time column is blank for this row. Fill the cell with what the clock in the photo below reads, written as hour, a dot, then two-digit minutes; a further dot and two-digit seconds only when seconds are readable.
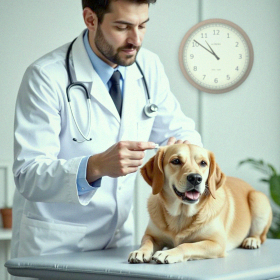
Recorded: 10.51
